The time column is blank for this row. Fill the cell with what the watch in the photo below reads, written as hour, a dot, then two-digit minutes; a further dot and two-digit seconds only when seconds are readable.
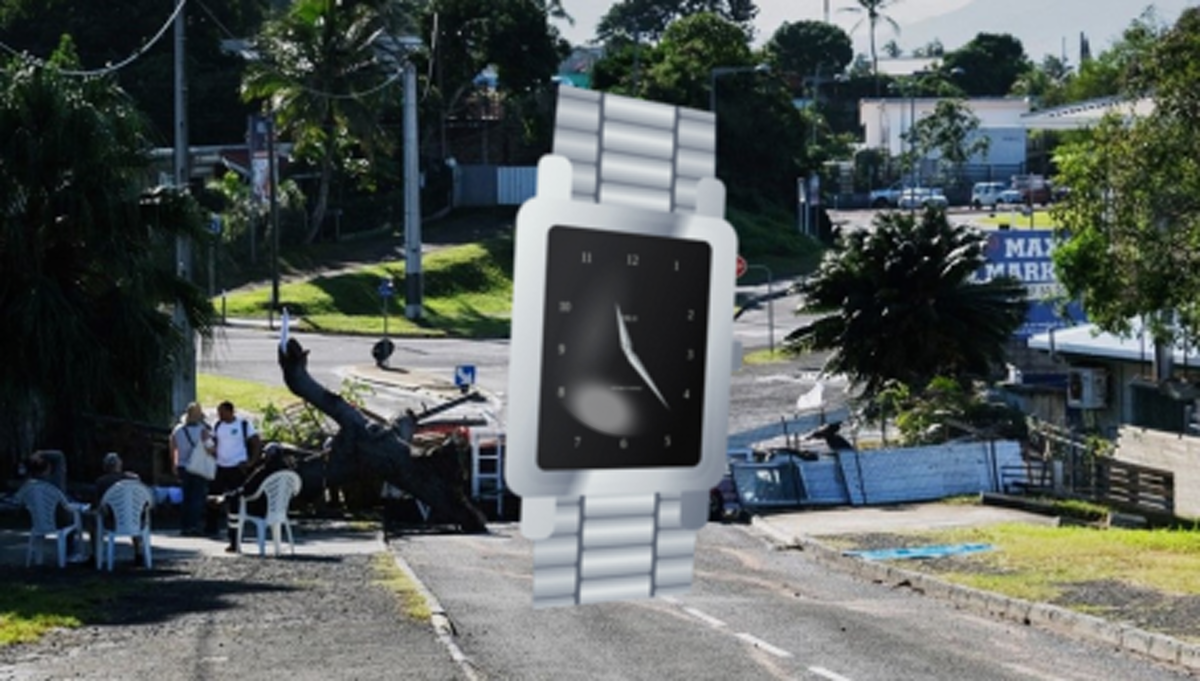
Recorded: 11.23
